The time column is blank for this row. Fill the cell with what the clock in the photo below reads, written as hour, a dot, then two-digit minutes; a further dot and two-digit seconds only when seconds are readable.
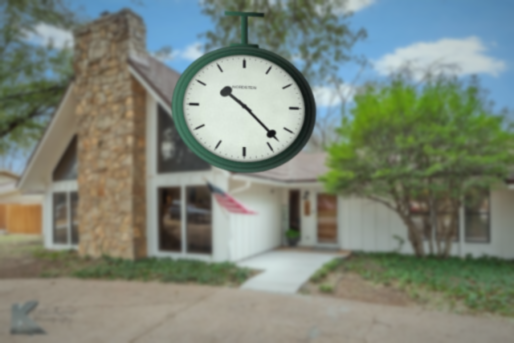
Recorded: 10.23
